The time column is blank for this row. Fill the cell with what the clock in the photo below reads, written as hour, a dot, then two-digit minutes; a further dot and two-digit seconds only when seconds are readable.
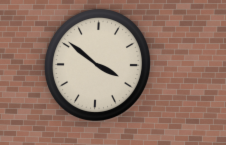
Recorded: 3.51
